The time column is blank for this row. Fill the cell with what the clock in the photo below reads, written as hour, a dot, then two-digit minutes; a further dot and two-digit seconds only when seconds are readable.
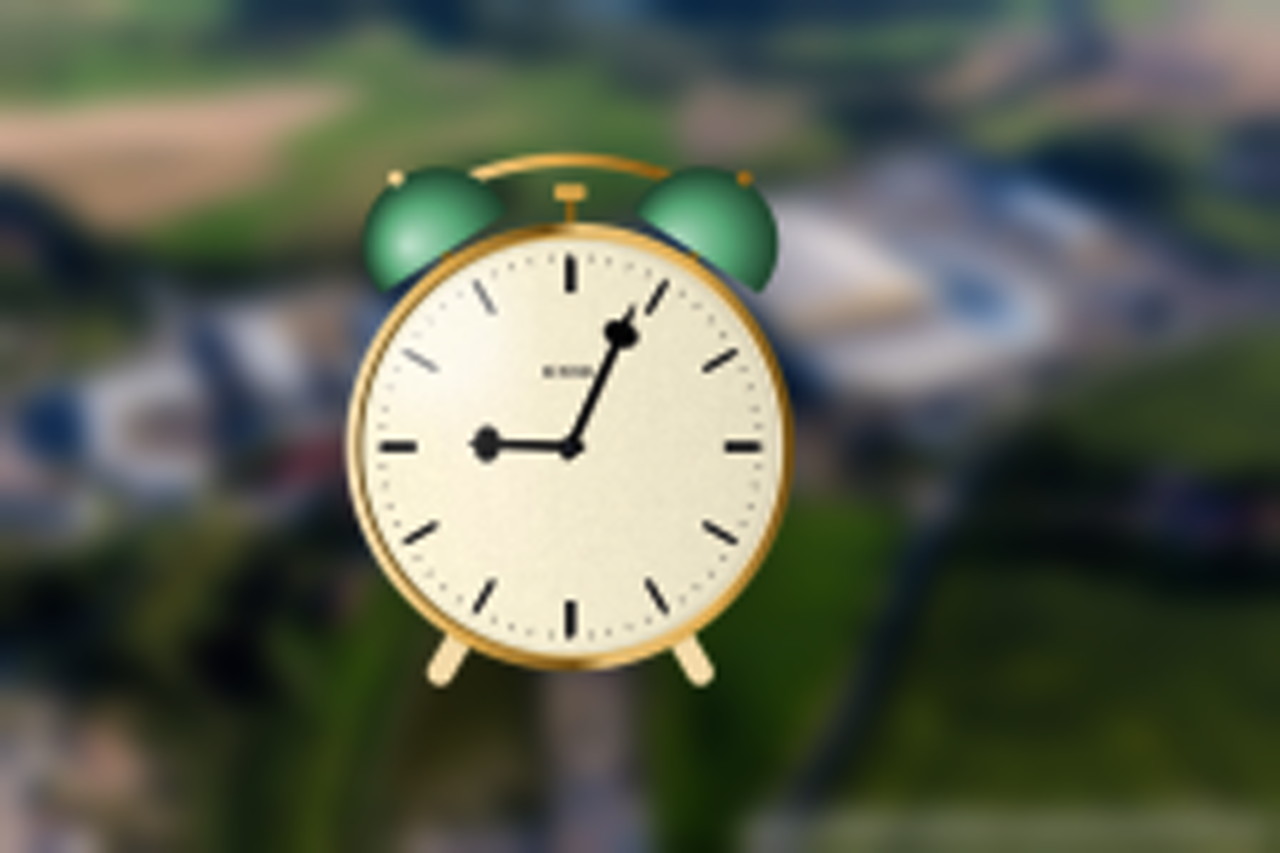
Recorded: 9.04
